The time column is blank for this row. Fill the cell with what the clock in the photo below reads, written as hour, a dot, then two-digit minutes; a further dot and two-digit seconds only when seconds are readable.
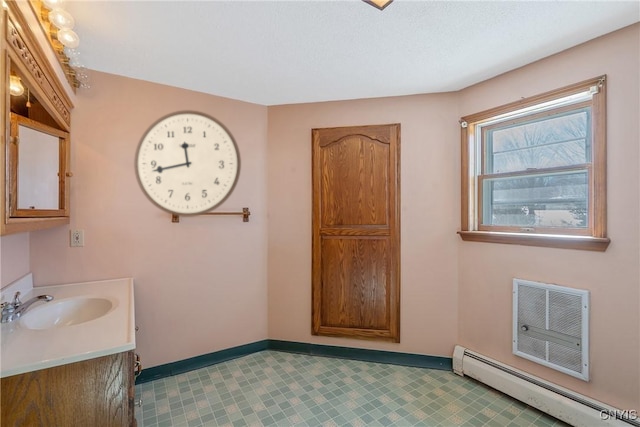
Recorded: 11.43
